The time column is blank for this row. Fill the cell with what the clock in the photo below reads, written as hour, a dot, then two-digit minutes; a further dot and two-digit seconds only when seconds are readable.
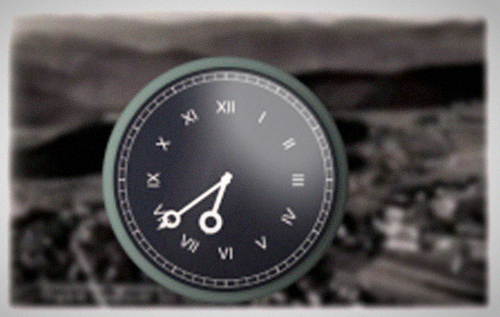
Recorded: 6.39
